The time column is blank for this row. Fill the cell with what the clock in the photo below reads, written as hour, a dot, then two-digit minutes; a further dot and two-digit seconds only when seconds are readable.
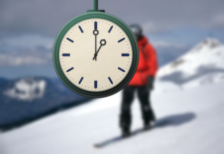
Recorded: 1.00
